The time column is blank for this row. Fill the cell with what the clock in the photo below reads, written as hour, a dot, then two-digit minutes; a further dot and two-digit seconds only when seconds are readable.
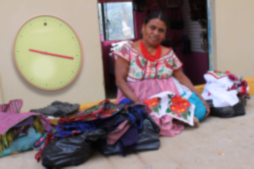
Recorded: 9.16
